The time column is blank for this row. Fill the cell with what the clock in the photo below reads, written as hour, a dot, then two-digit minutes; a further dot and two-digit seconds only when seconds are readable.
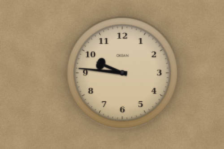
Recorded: 9.46
